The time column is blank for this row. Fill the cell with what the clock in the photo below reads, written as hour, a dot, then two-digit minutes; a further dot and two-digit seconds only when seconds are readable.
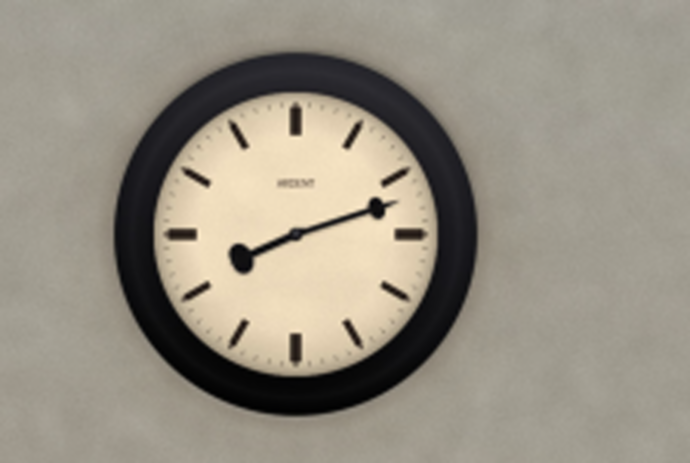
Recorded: 8.12
